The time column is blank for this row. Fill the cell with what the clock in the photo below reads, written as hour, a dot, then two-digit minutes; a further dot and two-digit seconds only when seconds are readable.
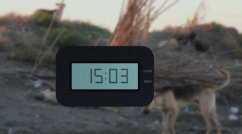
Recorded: 15.03
